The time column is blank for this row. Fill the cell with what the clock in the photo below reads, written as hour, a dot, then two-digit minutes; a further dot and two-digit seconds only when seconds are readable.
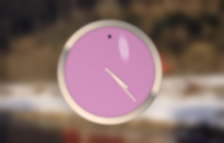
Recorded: 4.23
